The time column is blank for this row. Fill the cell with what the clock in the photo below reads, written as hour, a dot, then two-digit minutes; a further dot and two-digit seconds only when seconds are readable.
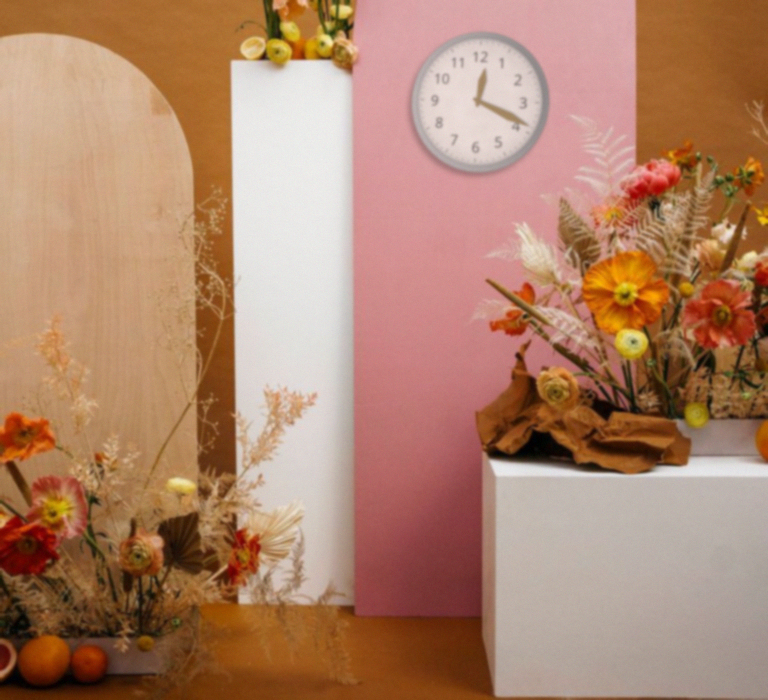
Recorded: 12.19
